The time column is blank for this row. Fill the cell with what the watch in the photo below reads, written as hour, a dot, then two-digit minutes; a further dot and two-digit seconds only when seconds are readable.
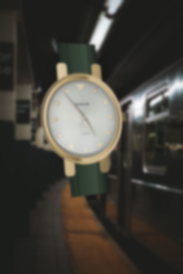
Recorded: 4.54
